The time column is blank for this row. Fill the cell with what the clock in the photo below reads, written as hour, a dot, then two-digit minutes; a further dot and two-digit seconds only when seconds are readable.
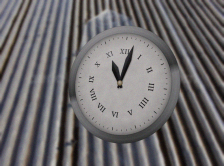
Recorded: 11.02
